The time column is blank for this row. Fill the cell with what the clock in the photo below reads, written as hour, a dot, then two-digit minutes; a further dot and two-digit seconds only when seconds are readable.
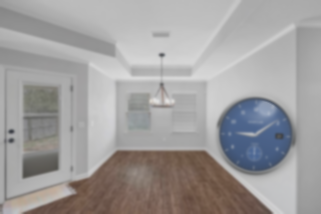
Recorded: 9.09
